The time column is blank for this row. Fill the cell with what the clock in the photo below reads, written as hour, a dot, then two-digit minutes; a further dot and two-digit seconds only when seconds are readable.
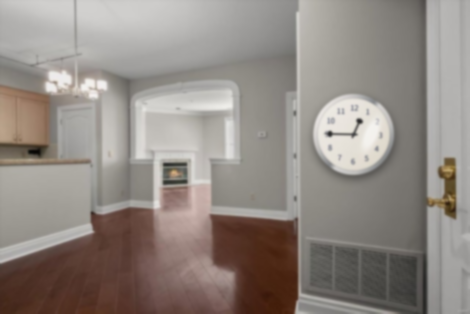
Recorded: 12.45
